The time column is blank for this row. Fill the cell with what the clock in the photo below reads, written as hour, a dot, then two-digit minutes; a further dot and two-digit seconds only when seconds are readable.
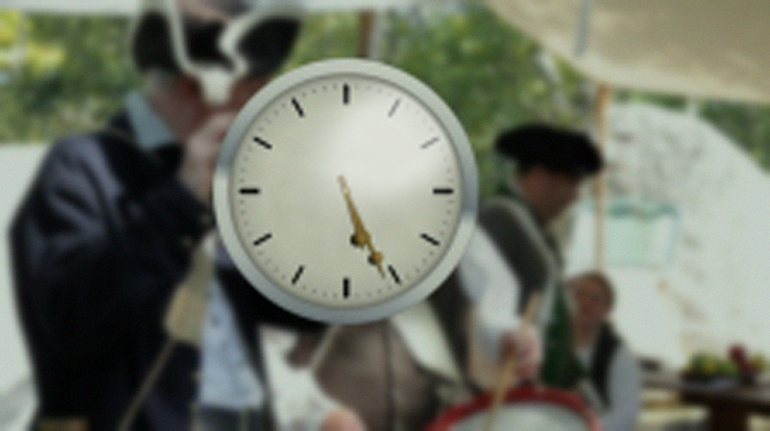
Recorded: 5.26
